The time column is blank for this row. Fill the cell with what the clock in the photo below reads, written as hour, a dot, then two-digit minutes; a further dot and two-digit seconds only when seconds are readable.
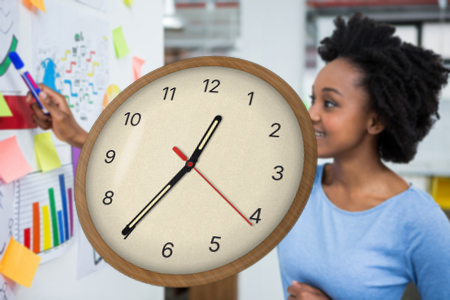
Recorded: 12.35.21
